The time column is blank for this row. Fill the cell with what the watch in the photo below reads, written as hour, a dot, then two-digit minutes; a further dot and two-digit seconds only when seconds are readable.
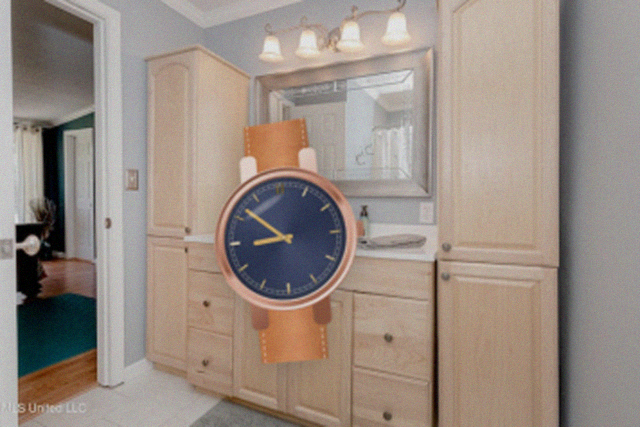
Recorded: 8.52
